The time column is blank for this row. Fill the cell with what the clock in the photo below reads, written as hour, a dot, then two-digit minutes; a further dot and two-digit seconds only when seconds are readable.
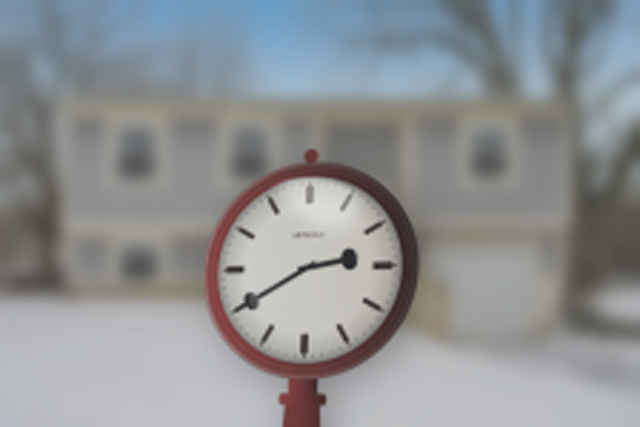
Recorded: 2.40
